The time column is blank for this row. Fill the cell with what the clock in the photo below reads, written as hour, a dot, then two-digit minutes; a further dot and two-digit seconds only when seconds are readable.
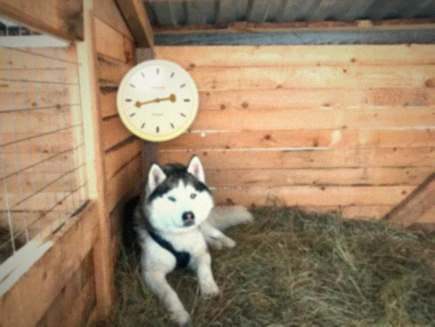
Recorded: 2.43
